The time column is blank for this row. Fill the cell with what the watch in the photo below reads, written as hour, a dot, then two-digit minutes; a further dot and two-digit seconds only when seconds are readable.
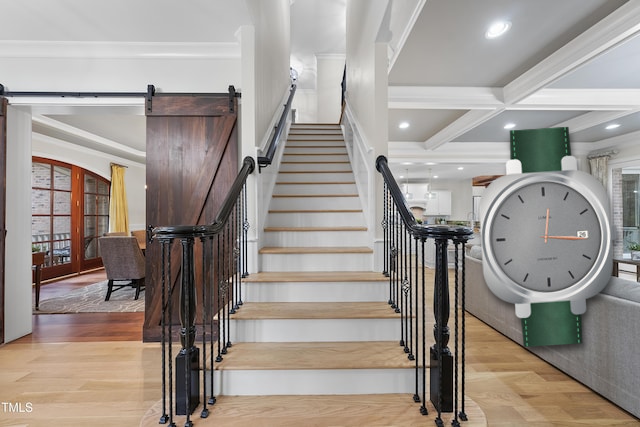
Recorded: 12.16
